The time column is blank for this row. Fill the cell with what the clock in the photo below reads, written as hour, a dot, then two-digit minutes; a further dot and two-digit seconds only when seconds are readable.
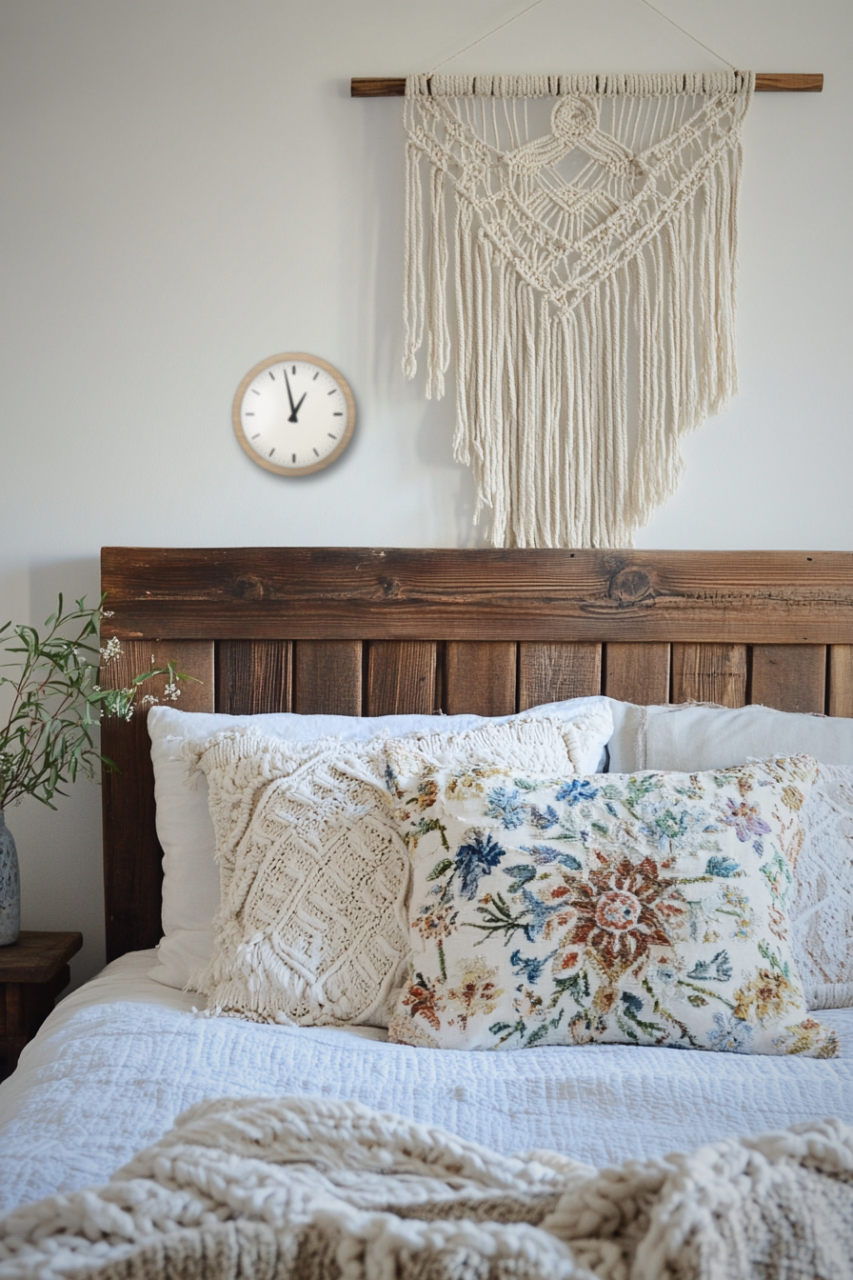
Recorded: 12.58
